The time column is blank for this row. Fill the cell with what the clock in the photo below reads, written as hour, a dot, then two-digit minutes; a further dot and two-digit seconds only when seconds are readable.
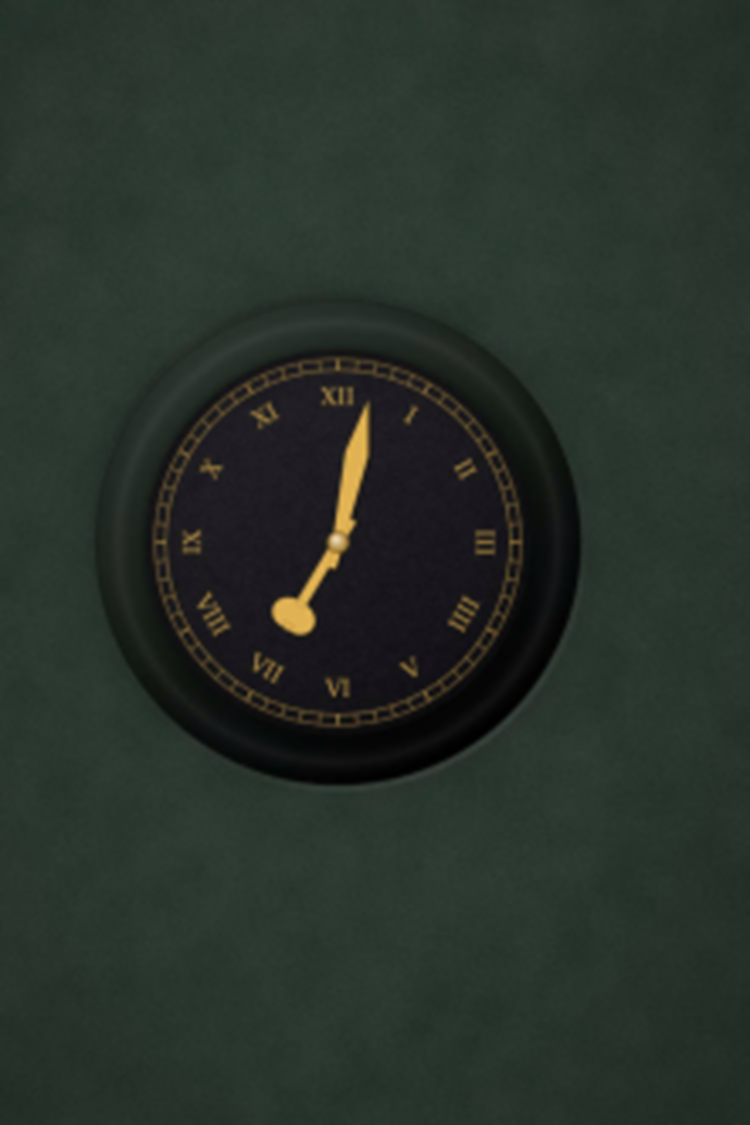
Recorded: 7.02
